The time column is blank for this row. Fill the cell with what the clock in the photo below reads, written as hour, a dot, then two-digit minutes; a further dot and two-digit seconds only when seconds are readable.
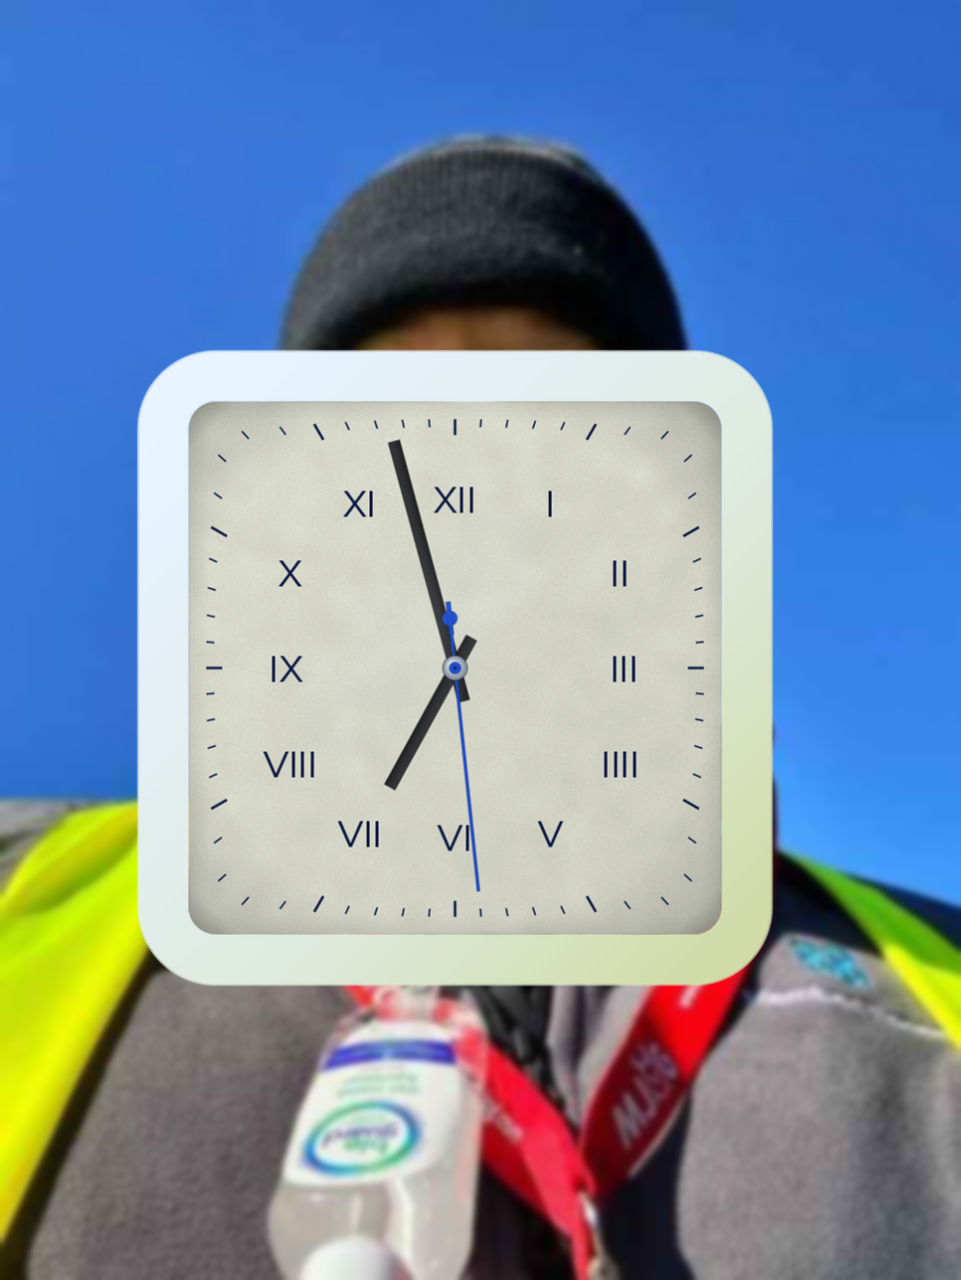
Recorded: 6.57.29
